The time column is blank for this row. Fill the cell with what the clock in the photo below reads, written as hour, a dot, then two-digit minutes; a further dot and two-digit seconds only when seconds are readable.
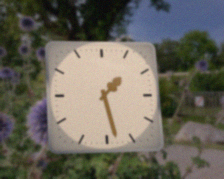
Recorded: 1.28
